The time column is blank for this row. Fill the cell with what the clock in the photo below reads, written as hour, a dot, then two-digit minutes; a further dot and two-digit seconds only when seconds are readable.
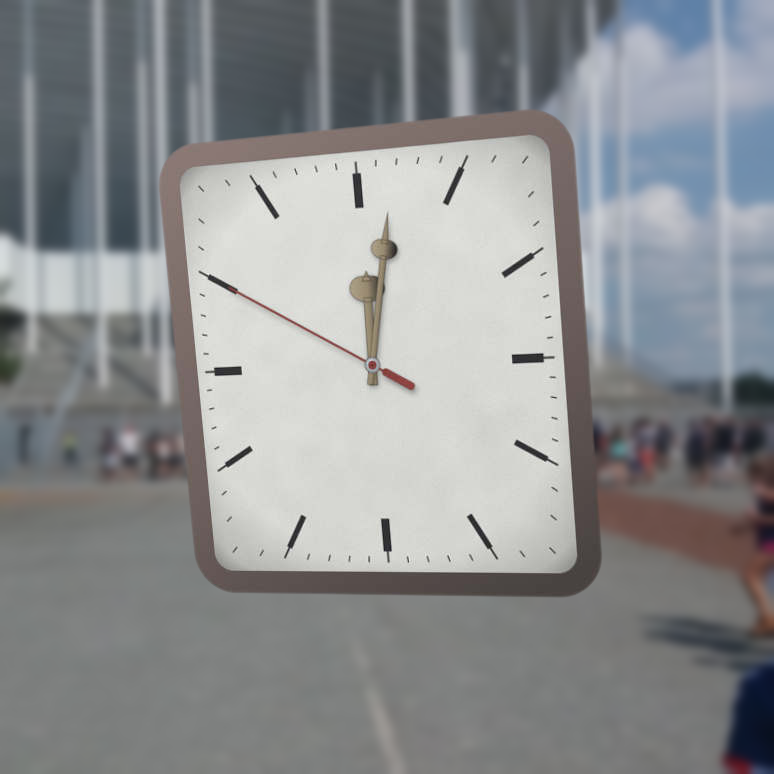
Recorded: 12.01.50
